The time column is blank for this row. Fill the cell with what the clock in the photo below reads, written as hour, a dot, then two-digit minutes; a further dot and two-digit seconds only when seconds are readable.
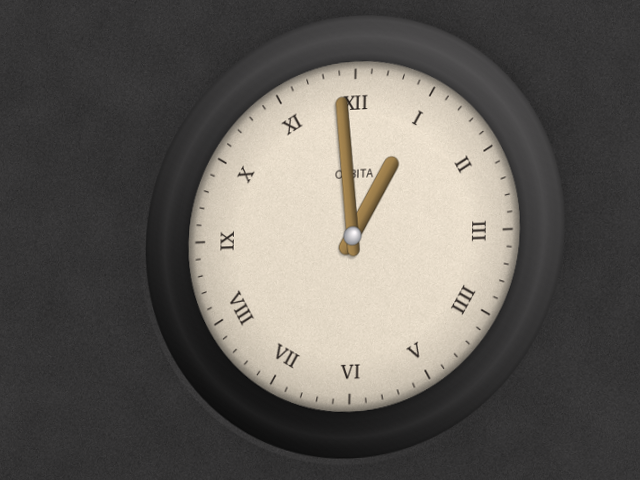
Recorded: 12.59
